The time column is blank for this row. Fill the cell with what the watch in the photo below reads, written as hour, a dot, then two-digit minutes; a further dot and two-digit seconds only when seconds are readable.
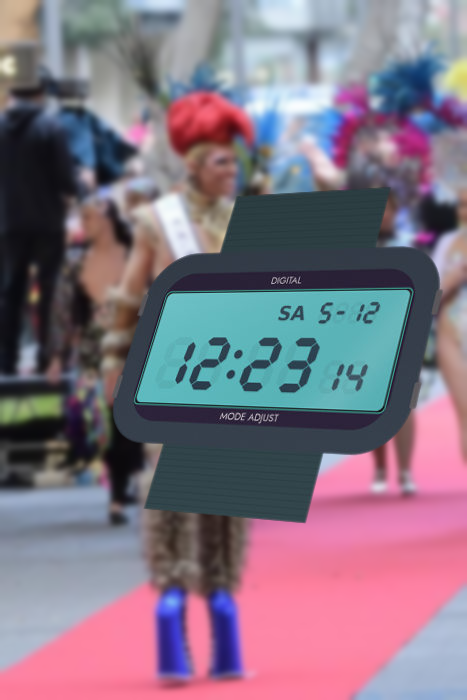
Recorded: 12.23.14
